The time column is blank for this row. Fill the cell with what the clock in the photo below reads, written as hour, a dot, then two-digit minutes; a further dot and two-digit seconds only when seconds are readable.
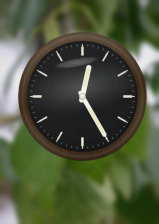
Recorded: 12.25
